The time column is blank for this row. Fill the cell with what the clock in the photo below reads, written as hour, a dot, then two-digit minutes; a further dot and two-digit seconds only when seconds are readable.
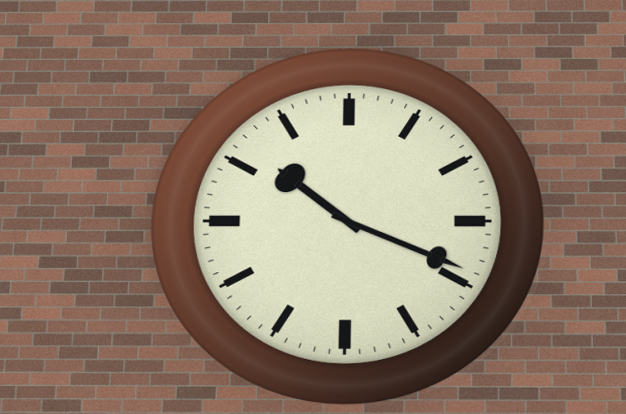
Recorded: 10.19
